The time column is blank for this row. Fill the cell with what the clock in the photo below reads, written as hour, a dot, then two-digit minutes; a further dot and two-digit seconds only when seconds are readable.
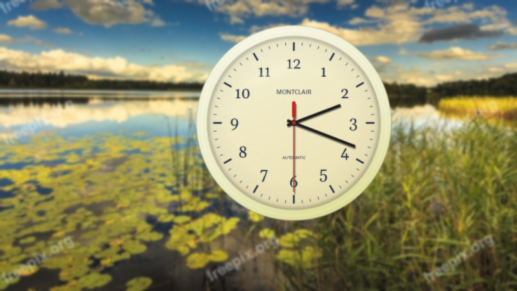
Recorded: 2.18.30
